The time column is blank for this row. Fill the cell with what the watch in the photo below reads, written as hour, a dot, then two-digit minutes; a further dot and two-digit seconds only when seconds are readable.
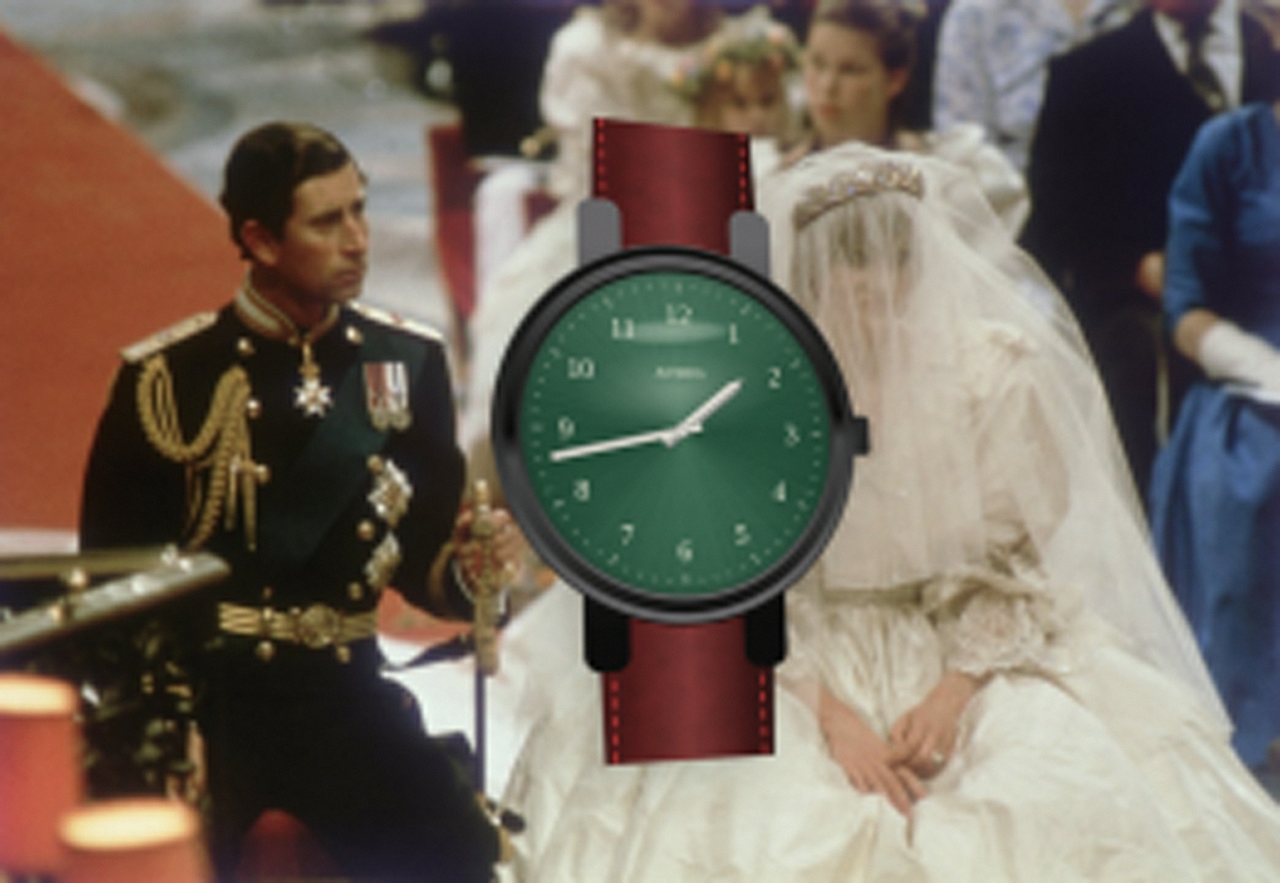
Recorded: 1.43
